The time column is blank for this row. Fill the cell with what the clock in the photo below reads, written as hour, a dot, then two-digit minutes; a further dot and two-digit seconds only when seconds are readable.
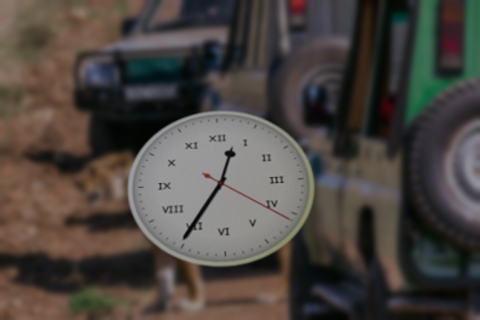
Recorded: 12.35.21
